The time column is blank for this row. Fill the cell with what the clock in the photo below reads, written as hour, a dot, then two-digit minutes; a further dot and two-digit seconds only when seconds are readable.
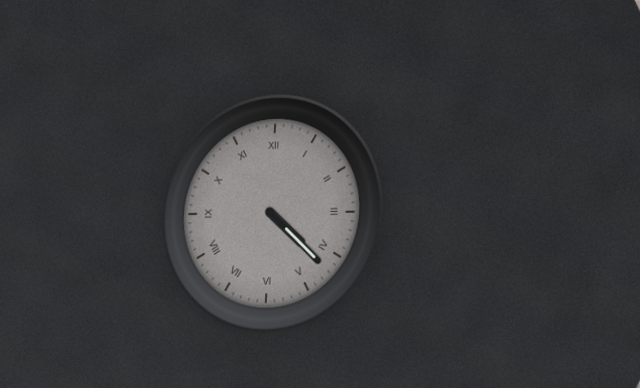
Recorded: 4.22
